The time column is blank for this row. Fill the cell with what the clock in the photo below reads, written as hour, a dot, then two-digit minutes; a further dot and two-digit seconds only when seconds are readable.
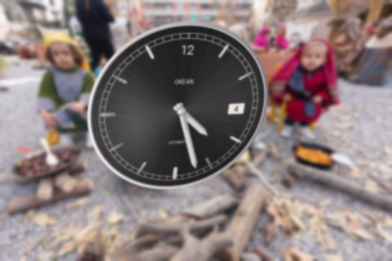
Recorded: 4.27
